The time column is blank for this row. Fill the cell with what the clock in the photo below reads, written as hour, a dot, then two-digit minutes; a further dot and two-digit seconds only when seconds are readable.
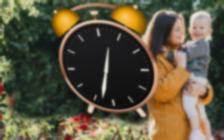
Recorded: 12.33
